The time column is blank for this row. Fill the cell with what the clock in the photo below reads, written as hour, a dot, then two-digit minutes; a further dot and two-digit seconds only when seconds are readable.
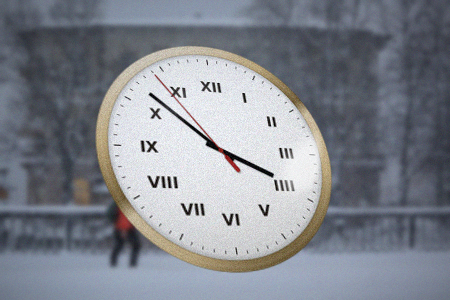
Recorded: 3.51.54
